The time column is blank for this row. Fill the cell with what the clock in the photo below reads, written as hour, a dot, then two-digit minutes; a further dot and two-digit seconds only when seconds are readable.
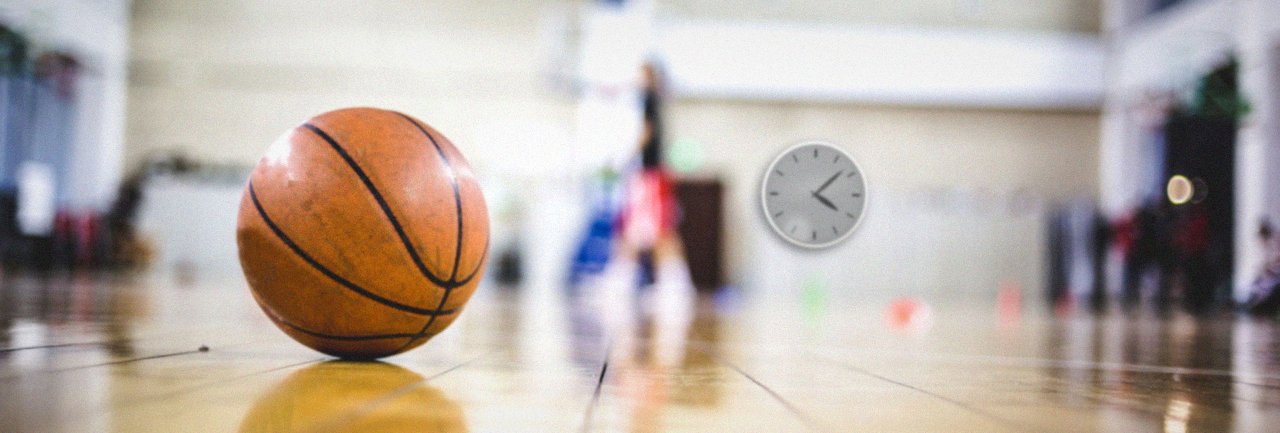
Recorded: 4.08
